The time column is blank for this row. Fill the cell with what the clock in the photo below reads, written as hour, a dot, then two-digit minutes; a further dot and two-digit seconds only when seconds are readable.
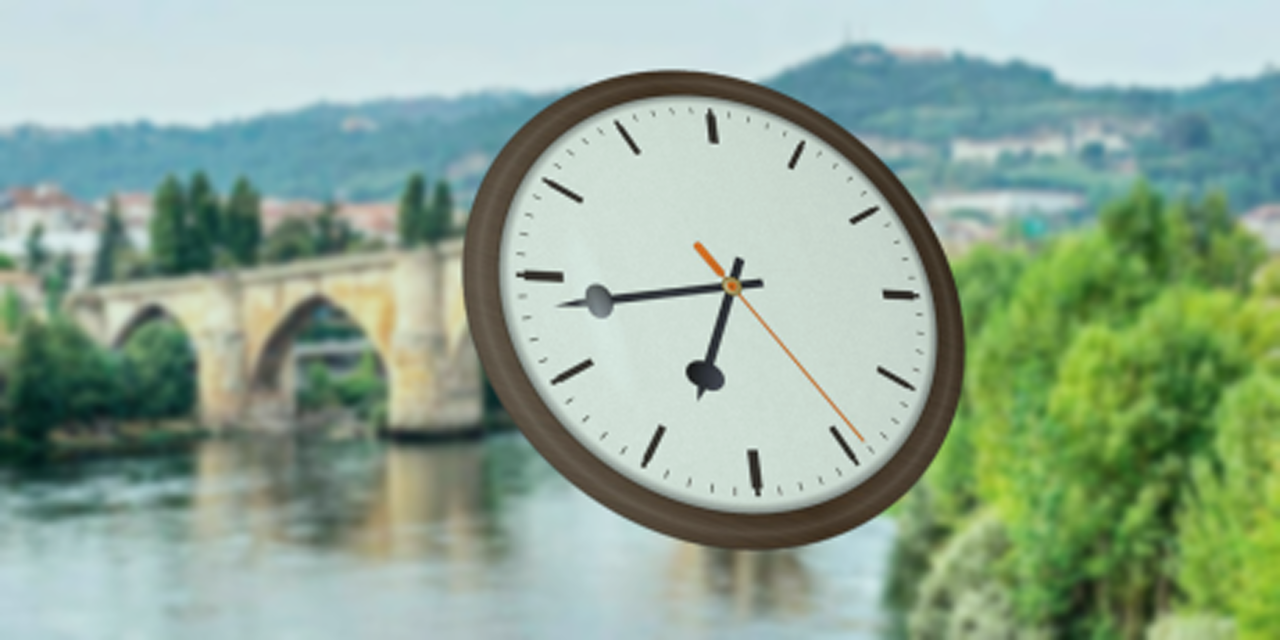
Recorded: 6.43.24
